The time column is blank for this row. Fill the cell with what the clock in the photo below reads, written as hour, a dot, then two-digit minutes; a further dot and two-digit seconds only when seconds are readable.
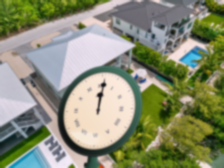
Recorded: 12.01
